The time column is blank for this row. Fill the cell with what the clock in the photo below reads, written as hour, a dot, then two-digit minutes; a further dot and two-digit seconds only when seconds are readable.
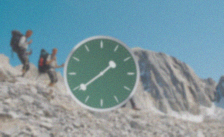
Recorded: 1.39
